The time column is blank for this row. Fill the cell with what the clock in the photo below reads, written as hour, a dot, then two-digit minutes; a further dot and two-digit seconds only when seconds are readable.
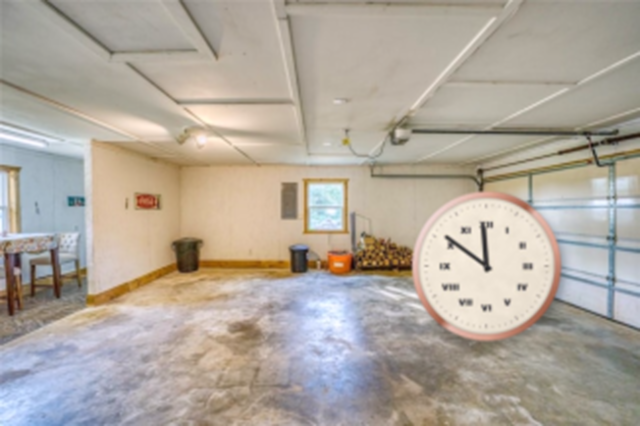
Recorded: 11.51
